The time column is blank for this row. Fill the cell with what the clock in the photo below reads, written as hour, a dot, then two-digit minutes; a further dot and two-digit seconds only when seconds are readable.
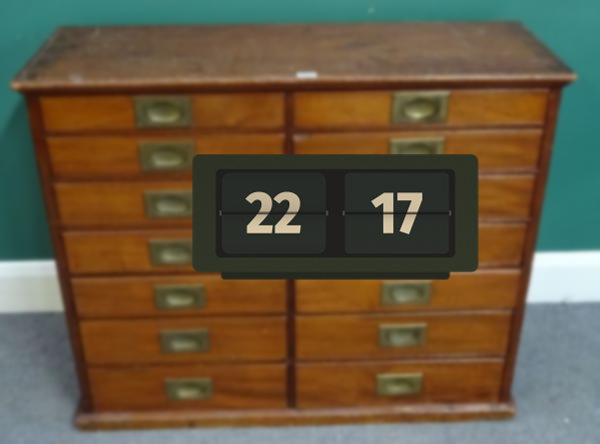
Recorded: 22.17
